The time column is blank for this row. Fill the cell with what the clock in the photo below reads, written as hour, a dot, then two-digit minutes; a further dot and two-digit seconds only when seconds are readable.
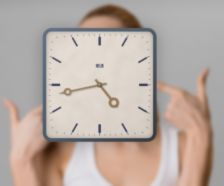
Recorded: 4.43
